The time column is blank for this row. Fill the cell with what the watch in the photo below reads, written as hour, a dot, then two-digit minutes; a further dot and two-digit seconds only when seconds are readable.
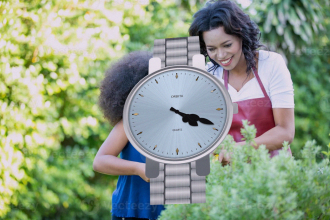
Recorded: 4.19
